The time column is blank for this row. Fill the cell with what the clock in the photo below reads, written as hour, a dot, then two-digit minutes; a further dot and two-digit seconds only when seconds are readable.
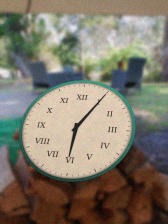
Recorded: 6.05
